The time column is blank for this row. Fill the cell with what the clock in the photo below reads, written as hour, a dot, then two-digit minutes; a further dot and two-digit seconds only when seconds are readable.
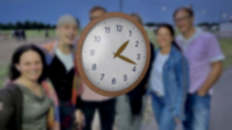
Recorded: 1.18
